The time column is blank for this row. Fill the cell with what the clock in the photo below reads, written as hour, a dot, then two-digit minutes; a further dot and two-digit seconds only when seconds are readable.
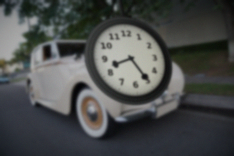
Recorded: 8.25
